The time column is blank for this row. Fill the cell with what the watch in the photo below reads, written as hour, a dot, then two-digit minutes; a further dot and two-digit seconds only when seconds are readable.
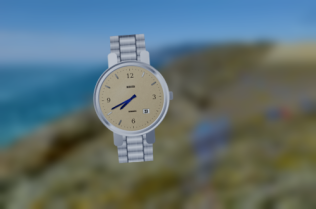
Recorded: 7.41
